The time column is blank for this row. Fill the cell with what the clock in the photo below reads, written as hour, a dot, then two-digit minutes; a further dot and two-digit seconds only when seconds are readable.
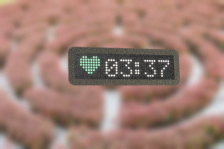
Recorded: 3.37
